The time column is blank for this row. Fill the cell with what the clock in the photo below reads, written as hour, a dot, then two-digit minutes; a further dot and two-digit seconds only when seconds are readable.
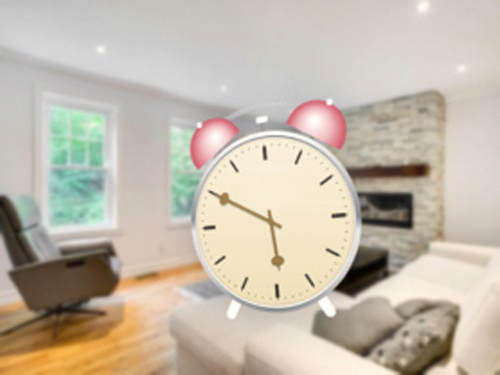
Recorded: 5.50
